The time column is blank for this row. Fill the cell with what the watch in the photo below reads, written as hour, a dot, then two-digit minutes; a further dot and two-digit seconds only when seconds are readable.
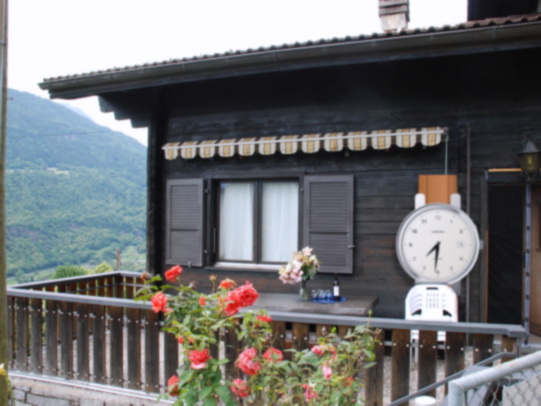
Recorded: 7.31
